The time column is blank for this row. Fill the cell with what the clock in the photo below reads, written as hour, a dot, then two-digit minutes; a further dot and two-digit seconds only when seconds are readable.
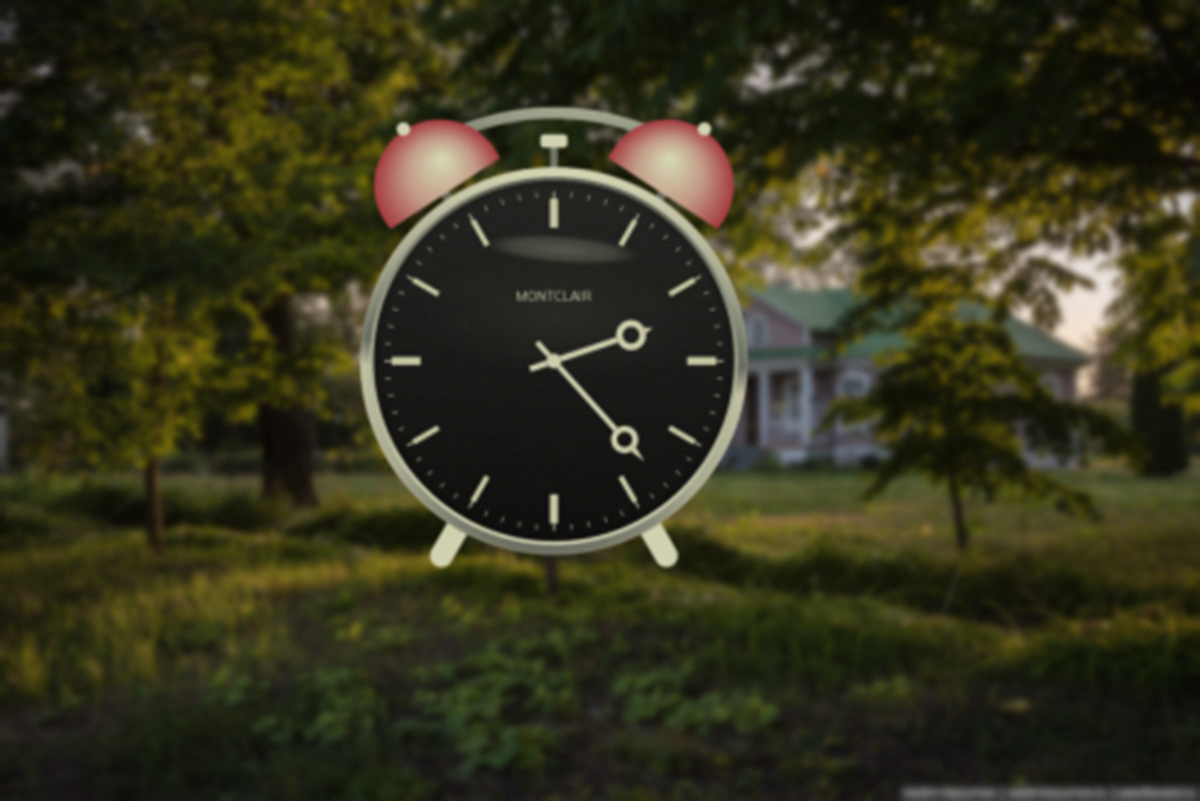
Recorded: 2.23
